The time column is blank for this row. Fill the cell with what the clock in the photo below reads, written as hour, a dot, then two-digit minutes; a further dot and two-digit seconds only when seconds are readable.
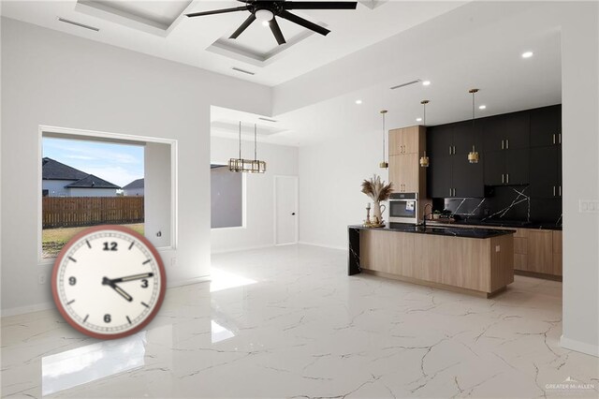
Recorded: 4.13
